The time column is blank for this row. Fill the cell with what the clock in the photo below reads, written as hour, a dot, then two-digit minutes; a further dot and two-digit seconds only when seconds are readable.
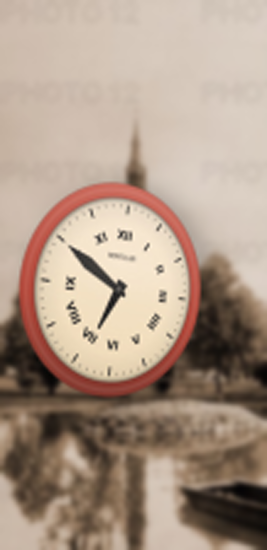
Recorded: 6.50
